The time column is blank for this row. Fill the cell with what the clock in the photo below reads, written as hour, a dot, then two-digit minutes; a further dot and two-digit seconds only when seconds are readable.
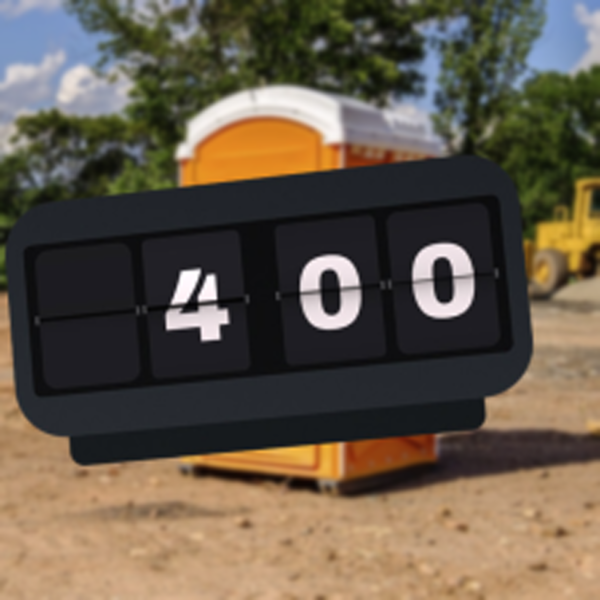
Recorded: 4.00
